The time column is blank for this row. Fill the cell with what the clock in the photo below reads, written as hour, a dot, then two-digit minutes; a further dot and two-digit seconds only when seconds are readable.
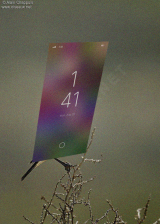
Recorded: 1.41
